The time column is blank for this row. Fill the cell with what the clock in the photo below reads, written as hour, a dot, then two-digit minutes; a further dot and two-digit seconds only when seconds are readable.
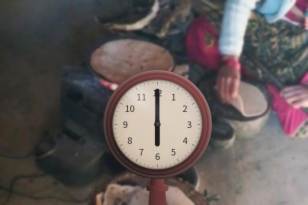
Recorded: 6.00
